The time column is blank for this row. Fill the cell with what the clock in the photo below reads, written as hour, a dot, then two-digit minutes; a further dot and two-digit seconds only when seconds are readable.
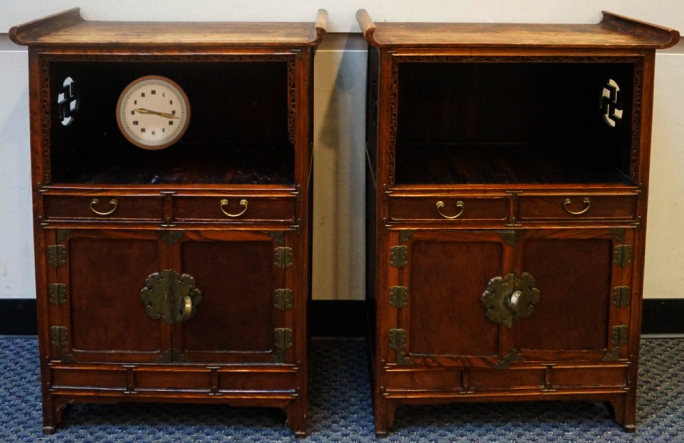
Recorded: 9.17
